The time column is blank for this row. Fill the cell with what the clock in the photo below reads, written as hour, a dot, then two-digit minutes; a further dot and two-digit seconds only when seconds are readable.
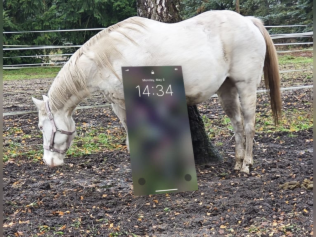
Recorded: 14.34
